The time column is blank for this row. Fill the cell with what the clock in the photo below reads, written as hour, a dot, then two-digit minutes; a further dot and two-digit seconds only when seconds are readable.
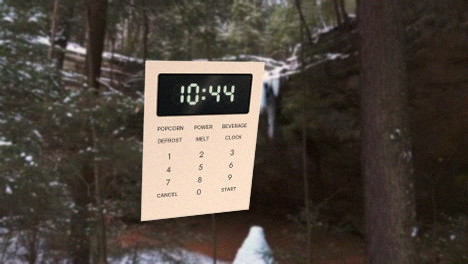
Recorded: 10.44
